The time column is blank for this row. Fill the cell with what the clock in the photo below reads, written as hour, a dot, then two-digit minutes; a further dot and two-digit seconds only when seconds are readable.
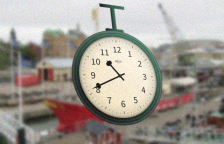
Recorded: 10.41
